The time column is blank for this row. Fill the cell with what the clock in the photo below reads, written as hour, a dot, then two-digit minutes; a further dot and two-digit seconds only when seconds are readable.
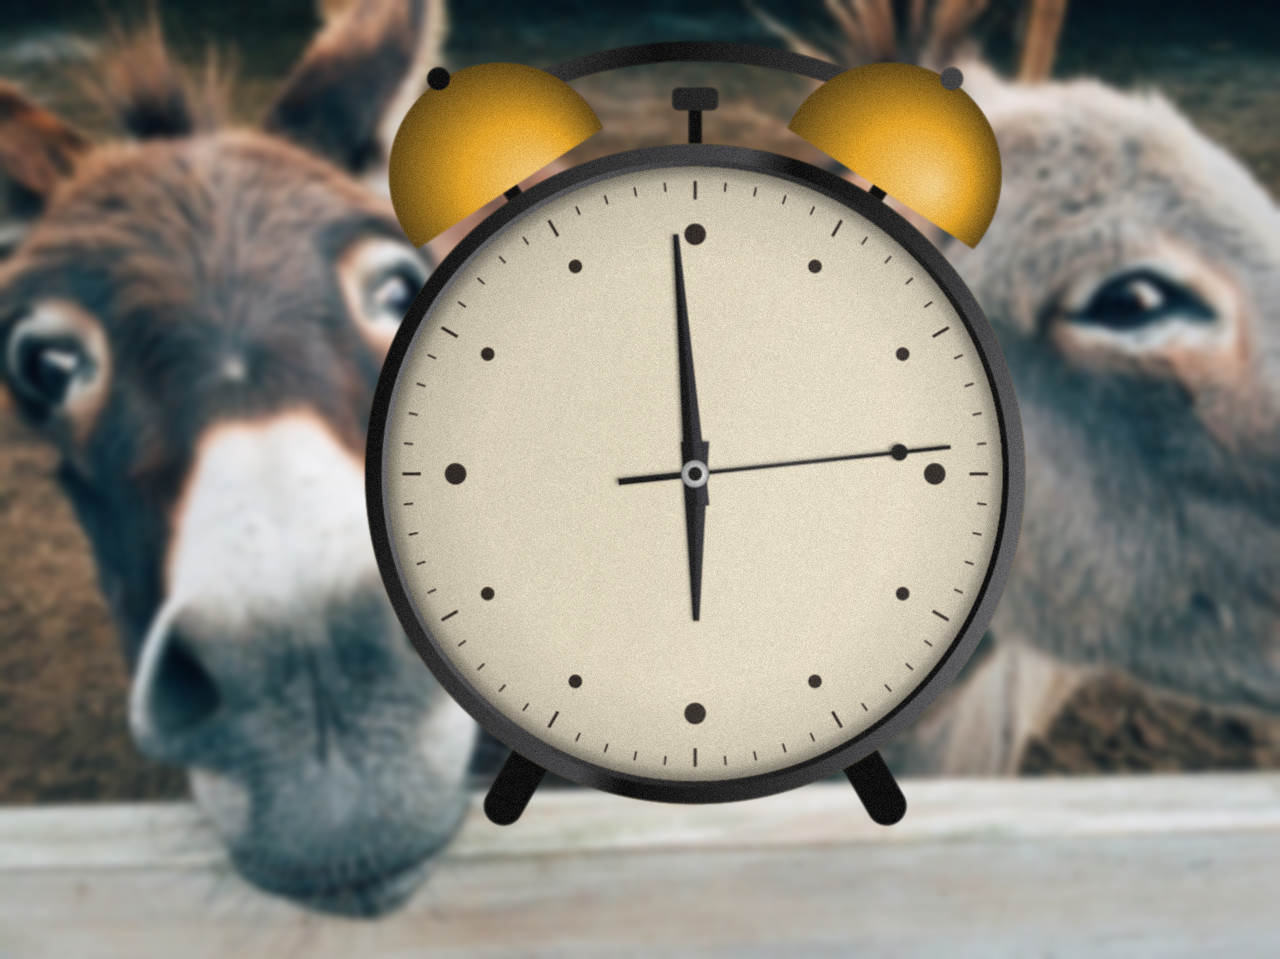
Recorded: 5.59.14
